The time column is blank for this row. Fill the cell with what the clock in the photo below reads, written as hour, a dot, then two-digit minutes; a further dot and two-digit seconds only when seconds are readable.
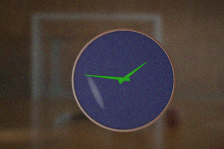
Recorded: 1.46
